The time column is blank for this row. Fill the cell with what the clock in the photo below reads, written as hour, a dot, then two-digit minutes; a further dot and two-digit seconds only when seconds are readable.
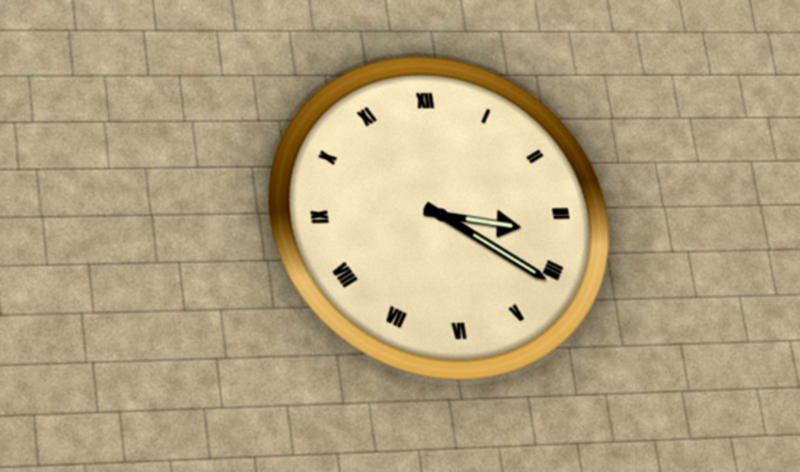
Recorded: 3.21
